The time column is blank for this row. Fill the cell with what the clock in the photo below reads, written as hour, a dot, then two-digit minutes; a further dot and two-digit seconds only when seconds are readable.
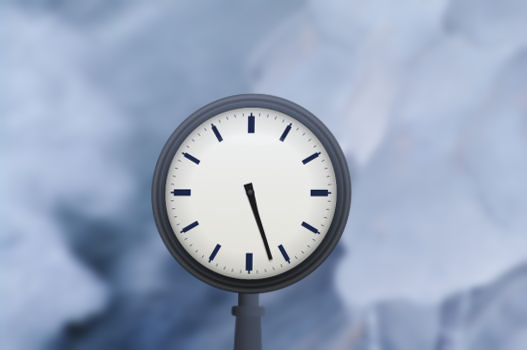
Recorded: 5.27
